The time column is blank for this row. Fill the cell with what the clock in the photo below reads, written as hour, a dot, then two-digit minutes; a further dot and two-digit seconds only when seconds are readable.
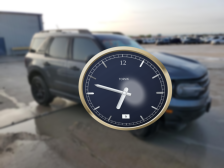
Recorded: 6.48
